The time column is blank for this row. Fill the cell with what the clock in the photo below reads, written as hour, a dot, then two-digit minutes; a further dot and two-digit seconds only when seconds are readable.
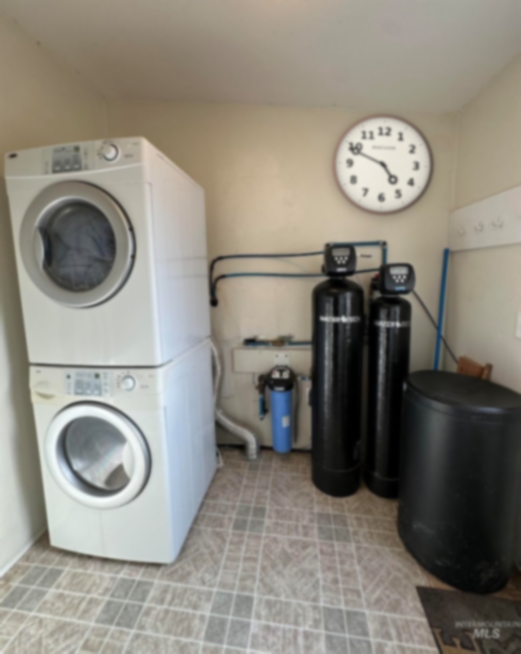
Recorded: 4.49
